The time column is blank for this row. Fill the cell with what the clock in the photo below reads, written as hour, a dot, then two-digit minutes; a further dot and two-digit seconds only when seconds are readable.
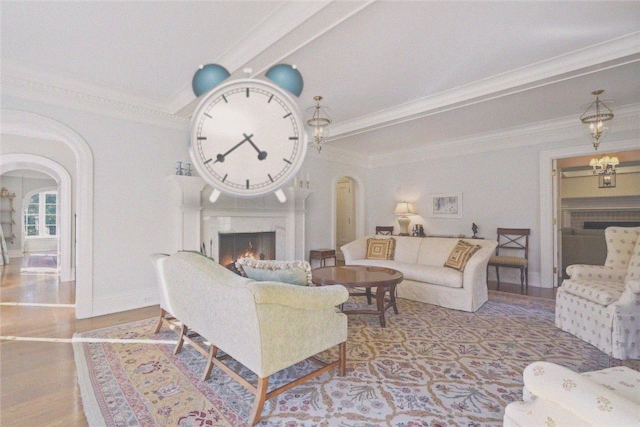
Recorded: 4.39
